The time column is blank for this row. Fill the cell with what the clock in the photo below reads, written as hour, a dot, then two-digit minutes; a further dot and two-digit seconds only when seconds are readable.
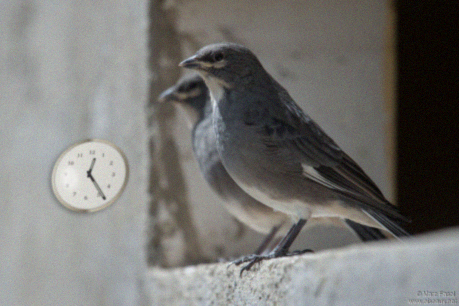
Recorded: 12.24
